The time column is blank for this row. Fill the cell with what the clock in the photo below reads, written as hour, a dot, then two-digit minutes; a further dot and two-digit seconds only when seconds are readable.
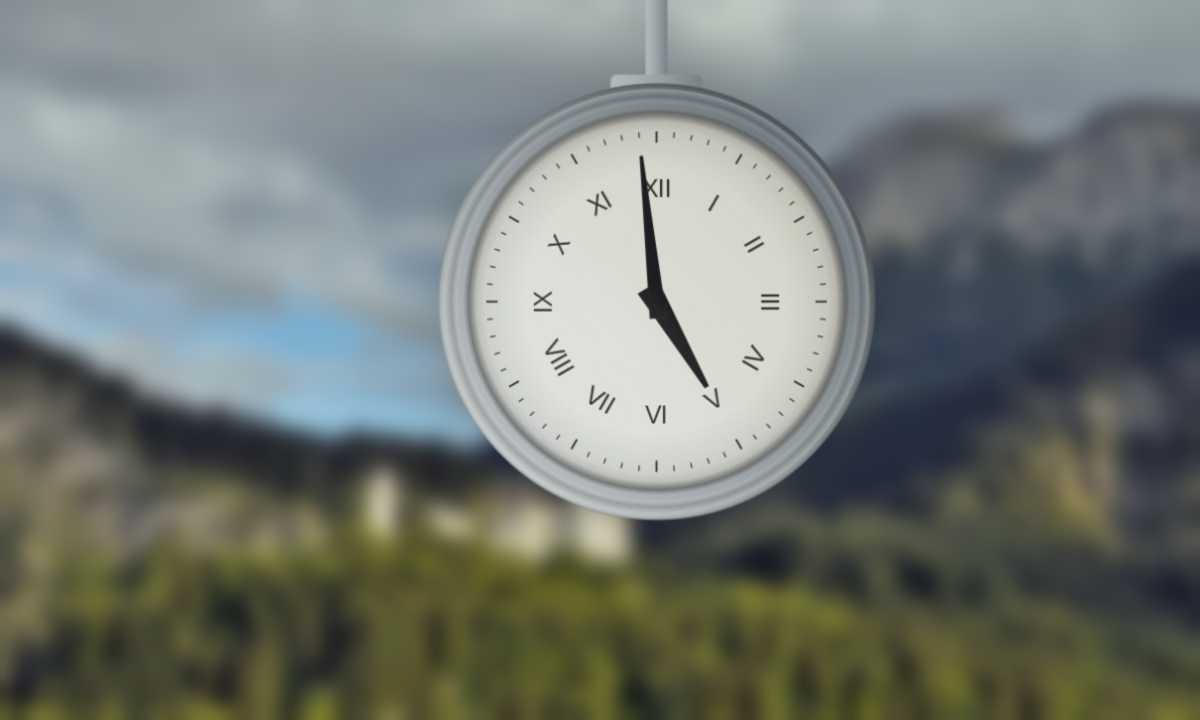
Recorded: 4.59
